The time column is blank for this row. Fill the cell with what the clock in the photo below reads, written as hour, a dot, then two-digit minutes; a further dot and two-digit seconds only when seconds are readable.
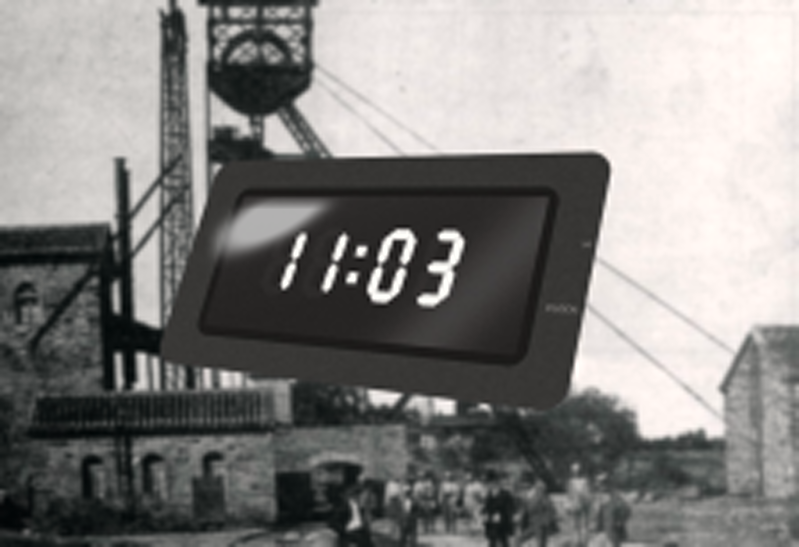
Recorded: 11.03
